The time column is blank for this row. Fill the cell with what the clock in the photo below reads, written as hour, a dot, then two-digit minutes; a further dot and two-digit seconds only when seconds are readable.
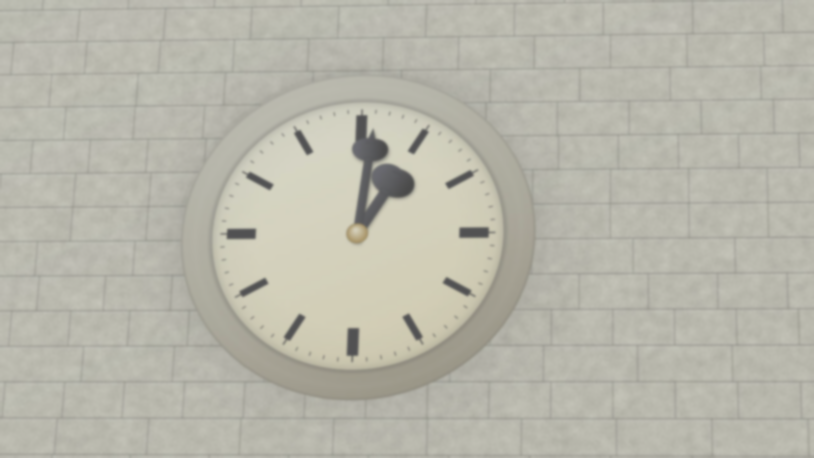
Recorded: 1.01
